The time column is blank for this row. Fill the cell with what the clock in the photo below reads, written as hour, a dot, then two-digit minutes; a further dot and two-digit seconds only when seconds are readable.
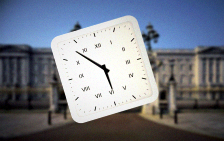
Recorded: 5.53
